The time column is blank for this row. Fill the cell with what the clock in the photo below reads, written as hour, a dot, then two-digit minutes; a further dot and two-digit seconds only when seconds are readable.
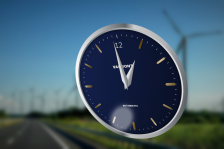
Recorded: 12.59
